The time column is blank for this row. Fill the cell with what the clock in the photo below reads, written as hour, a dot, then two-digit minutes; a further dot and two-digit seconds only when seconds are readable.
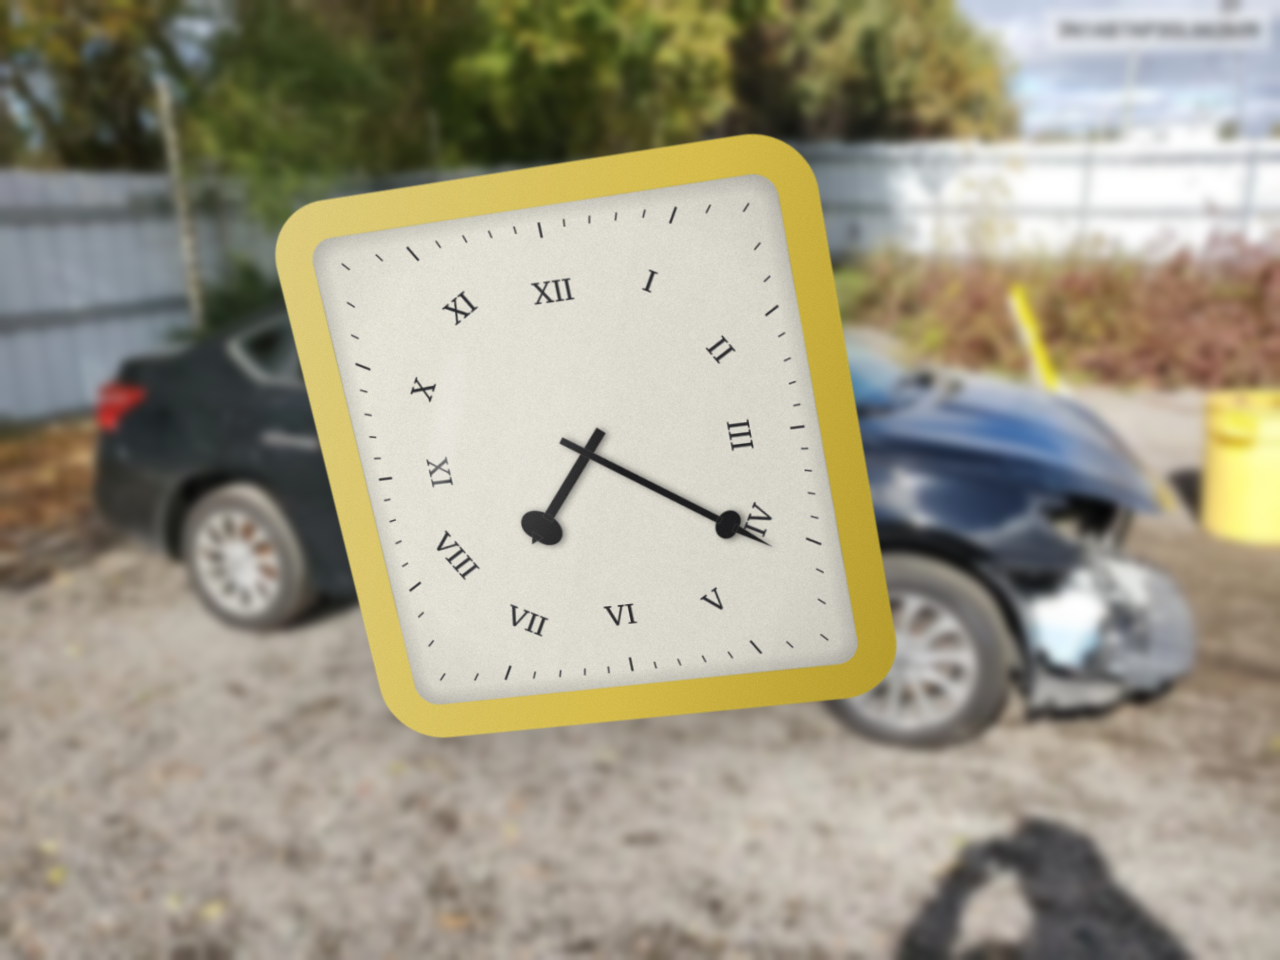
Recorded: 7.21
